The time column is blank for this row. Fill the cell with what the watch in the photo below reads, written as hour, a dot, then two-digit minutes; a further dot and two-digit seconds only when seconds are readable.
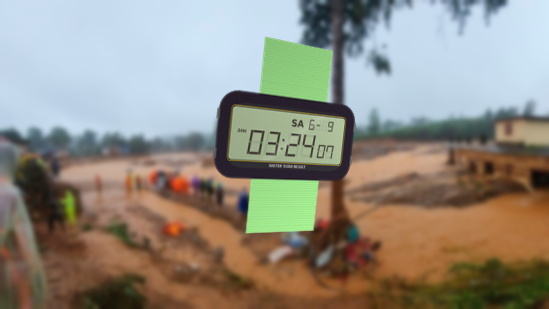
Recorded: 3.24.07
